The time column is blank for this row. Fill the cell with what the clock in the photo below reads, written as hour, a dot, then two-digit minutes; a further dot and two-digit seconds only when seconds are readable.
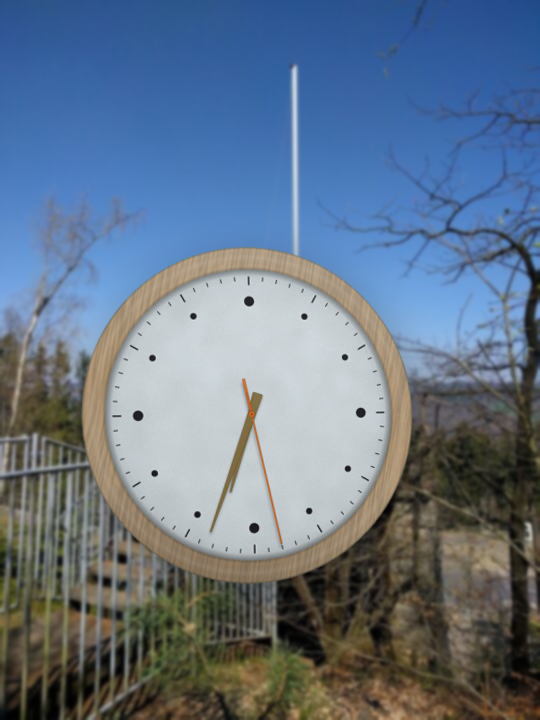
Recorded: 6.33.28
